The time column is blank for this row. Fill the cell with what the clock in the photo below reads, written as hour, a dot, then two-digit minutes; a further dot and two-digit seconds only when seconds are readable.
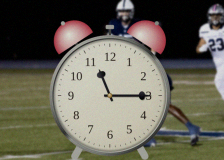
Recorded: 11.15
